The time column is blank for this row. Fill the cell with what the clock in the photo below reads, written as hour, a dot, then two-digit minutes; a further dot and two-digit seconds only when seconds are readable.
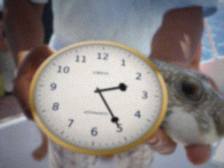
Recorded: 2.25
